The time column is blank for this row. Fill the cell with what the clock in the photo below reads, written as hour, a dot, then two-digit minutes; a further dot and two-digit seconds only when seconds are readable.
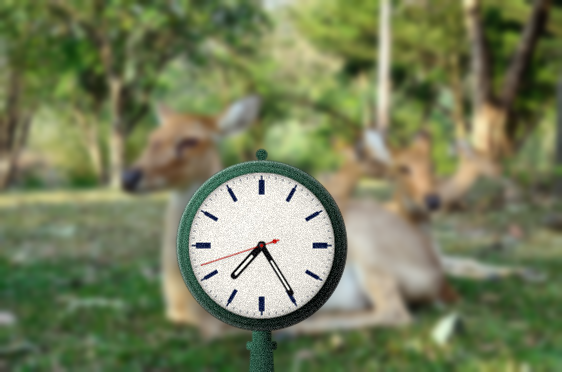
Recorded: 7.24.42
